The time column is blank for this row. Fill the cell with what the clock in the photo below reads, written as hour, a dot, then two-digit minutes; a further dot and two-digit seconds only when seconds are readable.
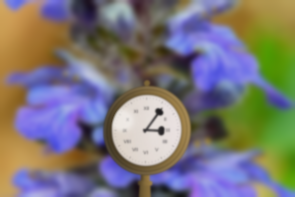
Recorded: 3.06
